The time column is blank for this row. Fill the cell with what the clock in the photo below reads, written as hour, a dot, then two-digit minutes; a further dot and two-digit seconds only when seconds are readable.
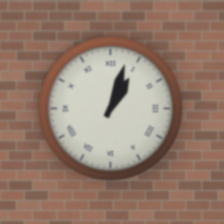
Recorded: 1.03
